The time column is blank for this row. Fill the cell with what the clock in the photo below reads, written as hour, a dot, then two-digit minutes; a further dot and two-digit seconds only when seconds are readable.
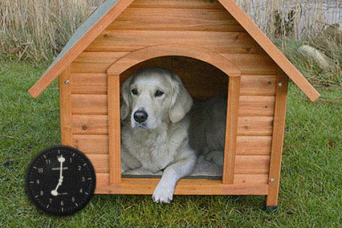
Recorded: 7.01
